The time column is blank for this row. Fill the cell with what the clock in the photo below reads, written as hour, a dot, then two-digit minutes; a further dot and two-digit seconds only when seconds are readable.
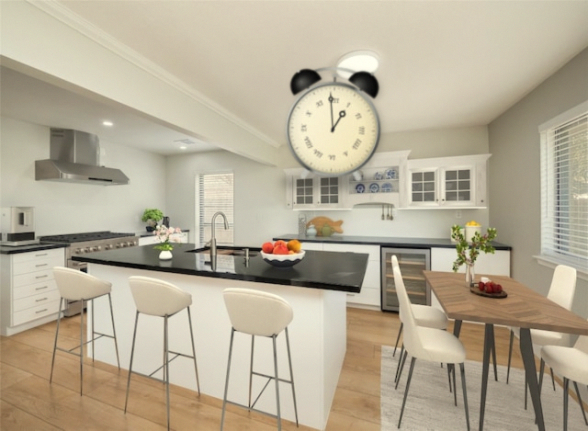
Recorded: 12.59
